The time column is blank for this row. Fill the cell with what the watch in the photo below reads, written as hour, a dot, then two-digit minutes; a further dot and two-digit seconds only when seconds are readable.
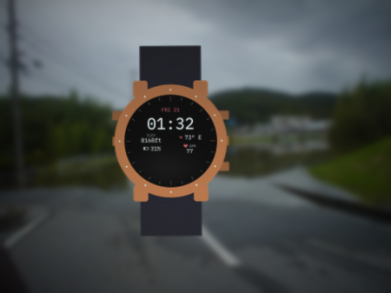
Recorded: 1.32
